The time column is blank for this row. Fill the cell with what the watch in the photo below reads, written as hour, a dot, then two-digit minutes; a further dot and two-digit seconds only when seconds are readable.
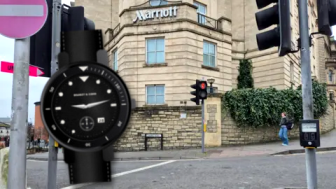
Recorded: 9.13
